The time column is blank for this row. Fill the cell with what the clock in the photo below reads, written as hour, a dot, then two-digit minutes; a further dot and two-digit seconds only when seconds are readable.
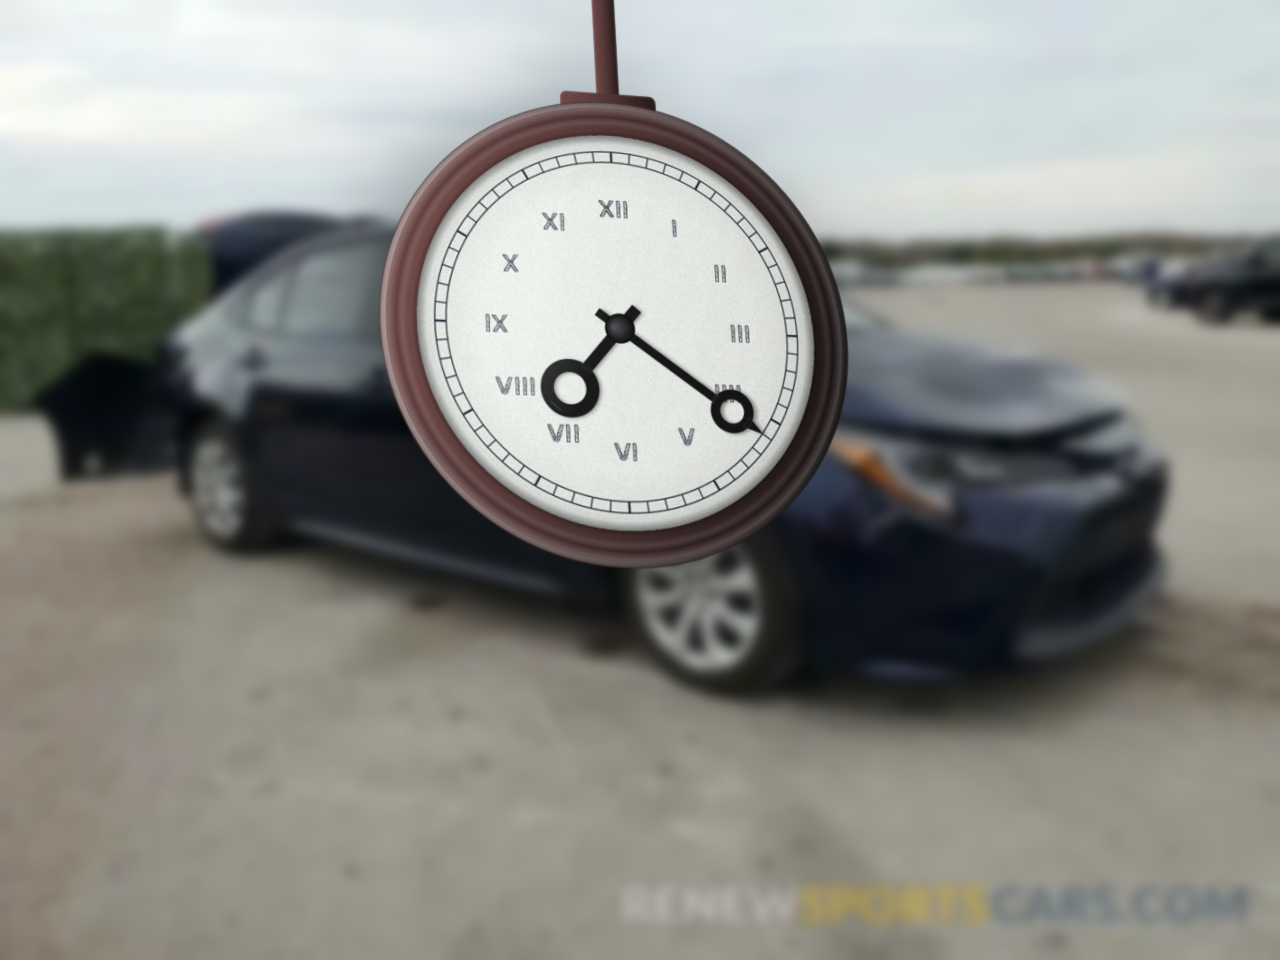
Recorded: 7.21
